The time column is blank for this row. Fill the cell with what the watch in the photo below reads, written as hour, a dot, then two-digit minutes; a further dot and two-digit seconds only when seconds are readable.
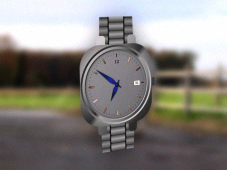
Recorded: 6.51
